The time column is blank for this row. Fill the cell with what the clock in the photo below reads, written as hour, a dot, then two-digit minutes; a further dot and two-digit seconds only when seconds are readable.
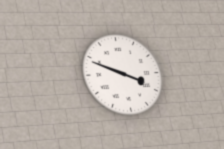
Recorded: 3.49
